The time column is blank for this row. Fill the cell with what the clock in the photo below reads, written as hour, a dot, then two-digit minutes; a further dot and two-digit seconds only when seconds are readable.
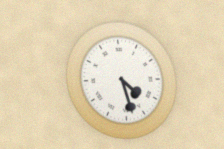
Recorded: 4.28
